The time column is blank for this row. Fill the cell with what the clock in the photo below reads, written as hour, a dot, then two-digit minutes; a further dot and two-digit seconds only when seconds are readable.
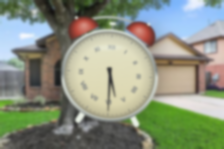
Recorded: 5.30
